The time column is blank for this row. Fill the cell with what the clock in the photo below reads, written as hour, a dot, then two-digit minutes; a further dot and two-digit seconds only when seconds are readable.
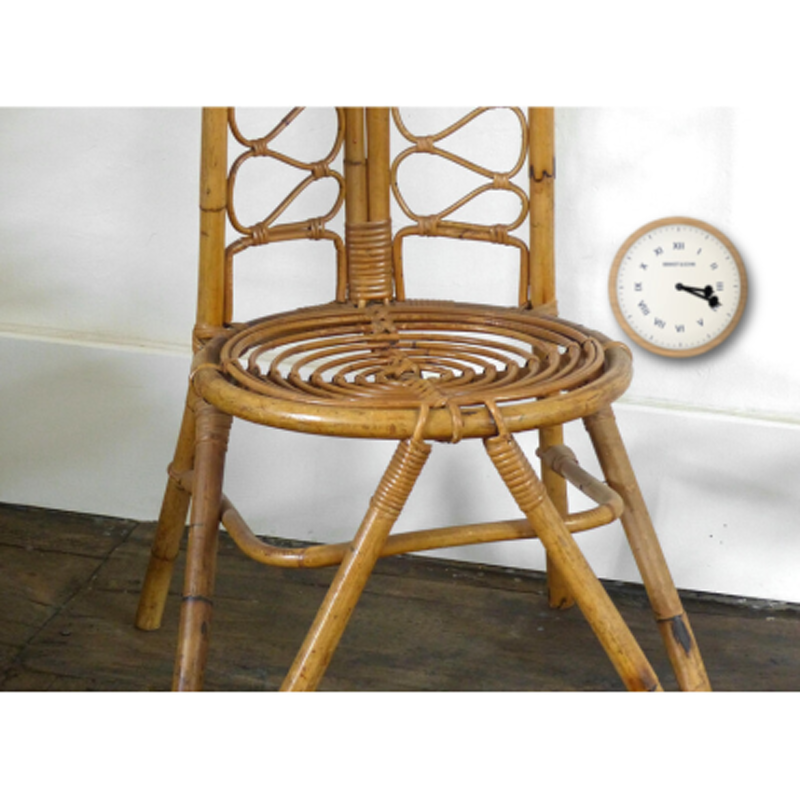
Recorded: 3.19
